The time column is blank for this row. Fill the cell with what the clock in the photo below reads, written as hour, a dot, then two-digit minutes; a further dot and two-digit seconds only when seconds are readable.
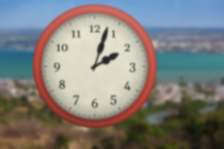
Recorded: 2.03
